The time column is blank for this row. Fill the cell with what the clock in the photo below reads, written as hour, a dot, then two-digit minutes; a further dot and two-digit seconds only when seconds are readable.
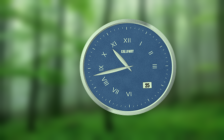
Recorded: 10.43
